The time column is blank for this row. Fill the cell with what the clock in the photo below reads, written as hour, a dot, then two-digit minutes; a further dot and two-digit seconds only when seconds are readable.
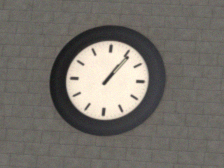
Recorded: 1.06
